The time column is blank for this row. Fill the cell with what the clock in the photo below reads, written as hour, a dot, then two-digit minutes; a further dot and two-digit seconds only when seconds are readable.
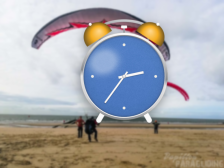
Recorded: 2.36
